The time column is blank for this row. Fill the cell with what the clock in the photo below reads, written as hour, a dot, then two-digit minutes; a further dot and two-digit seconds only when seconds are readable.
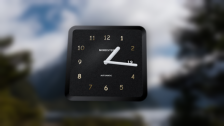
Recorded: 1.16
